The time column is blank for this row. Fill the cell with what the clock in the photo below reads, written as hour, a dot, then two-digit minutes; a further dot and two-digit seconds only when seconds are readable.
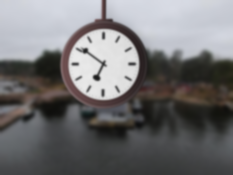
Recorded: 6.51
